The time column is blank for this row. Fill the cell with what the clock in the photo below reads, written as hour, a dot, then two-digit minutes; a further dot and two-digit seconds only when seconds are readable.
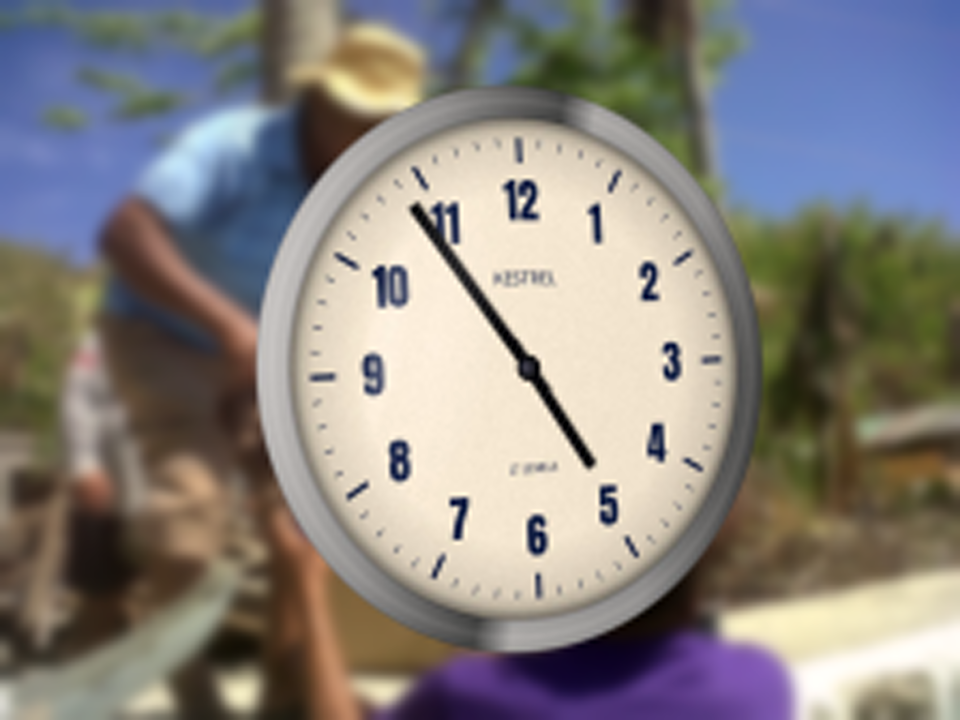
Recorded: 4.54
